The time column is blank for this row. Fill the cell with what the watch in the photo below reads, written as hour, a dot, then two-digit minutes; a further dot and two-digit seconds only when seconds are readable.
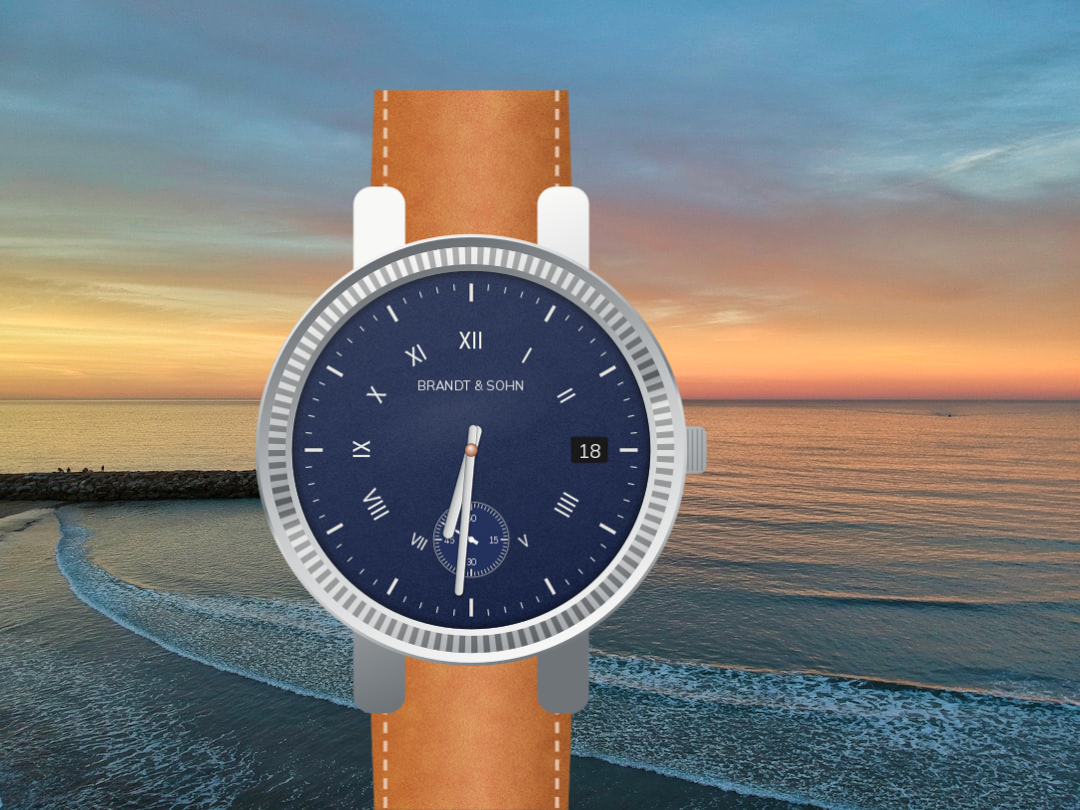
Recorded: 6.30.50
